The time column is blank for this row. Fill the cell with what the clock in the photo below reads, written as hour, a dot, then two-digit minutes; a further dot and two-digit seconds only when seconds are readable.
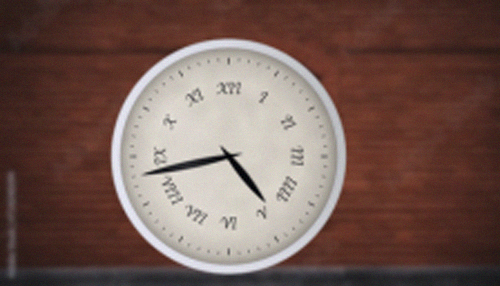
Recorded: 4.43
